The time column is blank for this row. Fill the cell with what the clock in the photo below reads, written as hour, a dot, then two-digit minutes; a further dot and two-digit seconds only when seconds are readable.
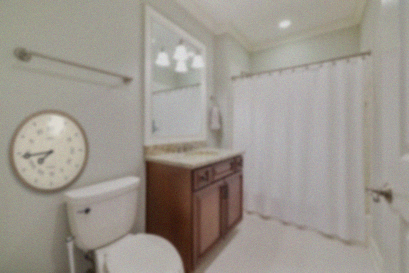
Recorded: 7.44
